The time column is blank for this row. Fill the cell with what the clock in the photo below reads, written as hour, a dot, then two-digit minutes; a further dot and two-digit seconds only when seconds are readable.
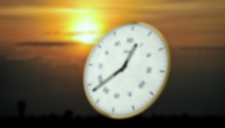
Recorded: 12.38
